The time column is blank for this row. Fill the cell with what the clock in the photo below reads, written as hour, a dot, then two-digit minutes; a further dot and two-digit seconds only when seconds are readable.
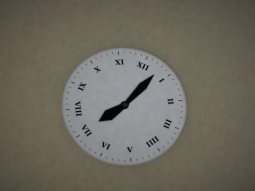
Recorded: 7.03
